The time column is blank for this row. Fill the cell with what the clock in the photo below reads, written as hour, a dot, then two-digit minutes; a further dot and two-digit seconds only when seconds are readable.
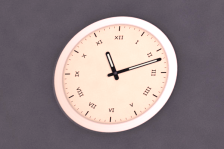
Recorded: 11.12
